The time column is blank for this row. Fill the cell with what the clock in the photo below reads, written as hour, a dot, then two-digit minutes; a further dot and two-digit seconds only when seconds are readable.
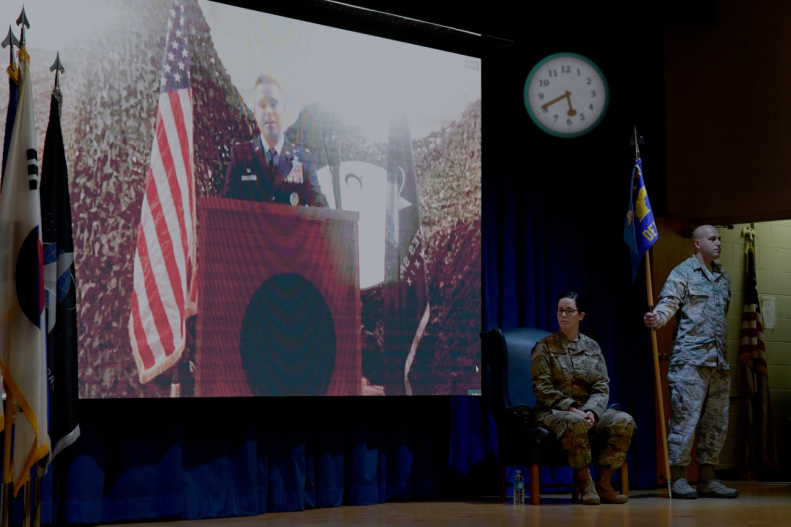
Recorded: 5.41
